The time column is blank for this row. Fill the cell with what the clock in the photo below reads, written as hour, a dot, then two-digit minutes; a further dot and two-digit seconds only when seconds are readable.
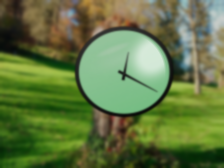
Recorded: 12.20
